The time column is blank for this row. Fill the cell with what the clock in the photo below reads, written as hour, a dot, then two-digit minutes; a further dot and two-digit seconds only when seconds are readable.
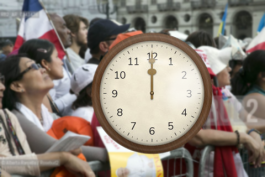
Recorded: 12.00
